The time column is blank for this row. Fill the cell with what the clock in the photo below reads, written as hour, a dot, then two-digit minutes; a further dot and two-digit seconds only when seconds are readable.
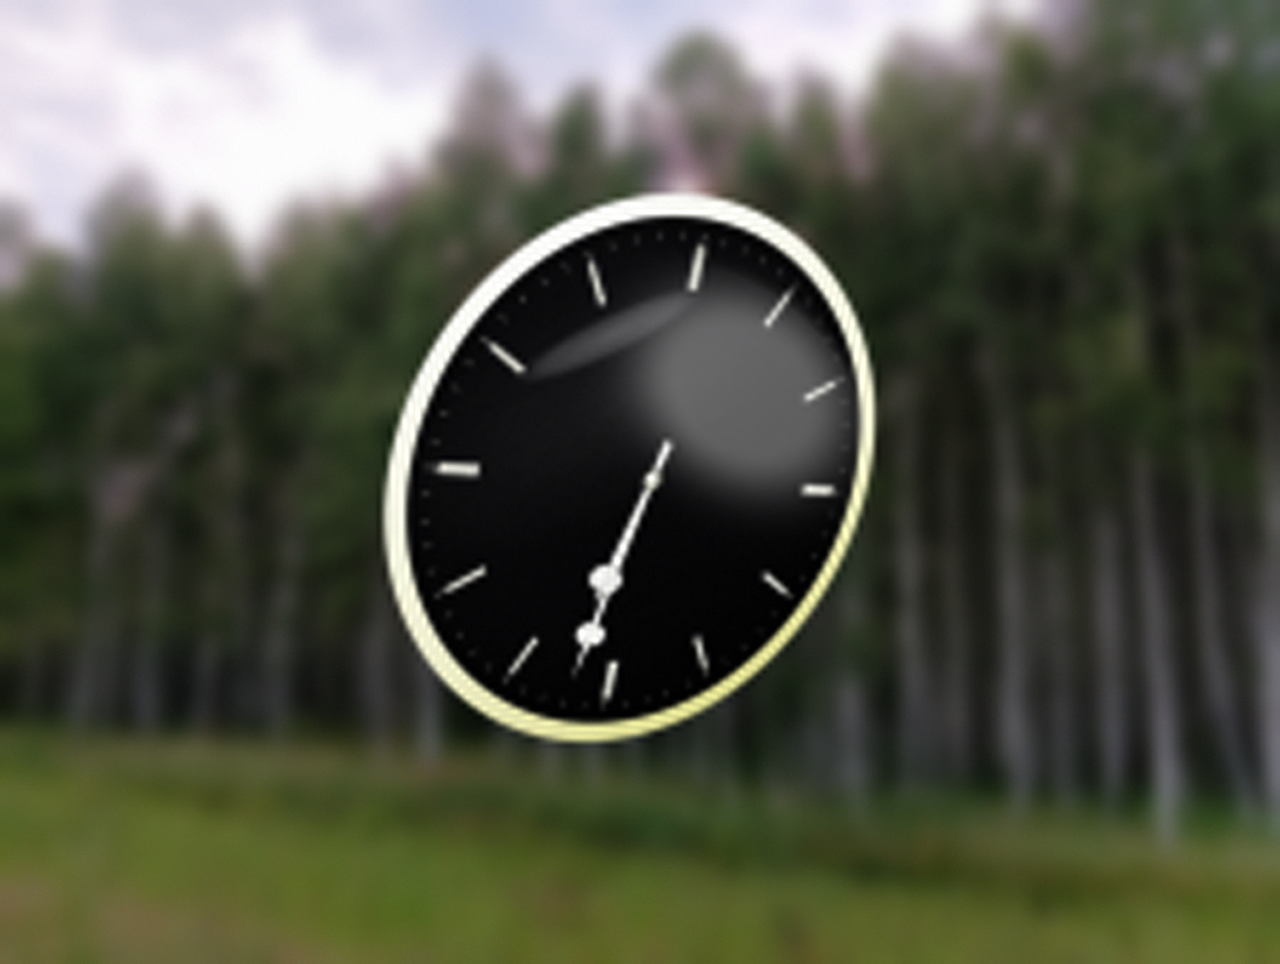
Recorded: 6.32
